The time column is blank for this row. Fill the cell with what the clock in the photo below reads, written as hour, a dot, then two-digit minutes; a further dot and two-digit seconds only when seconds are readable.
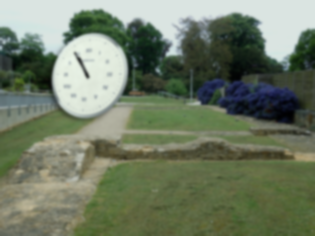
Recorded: 10.54
